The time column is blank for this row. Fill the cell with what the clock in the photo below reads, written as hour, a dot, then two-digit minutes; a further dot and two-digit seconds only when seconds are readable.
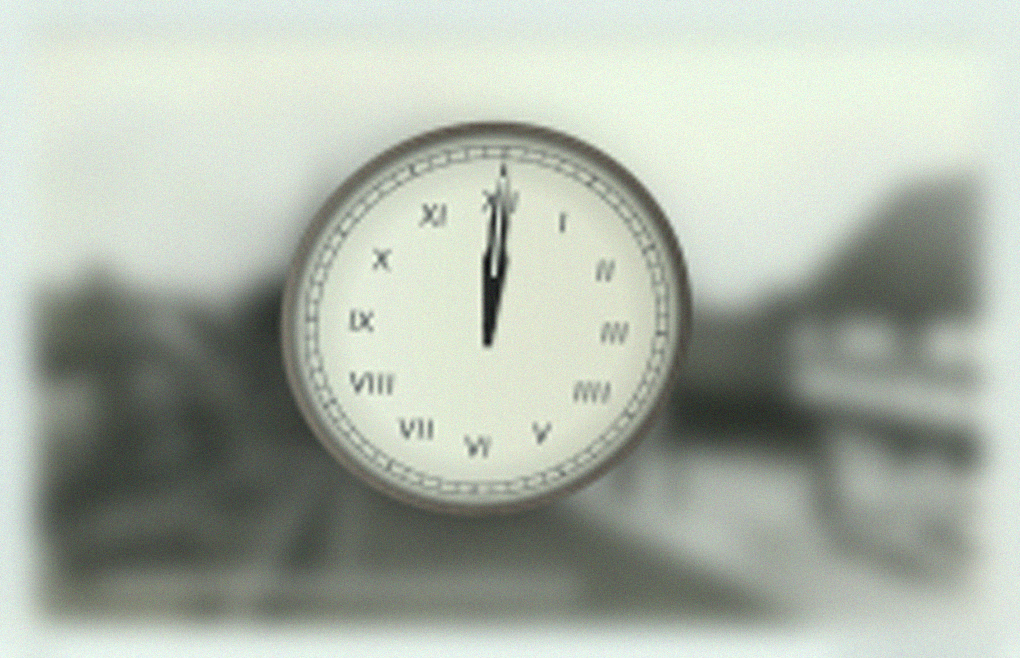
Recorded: 12.00
